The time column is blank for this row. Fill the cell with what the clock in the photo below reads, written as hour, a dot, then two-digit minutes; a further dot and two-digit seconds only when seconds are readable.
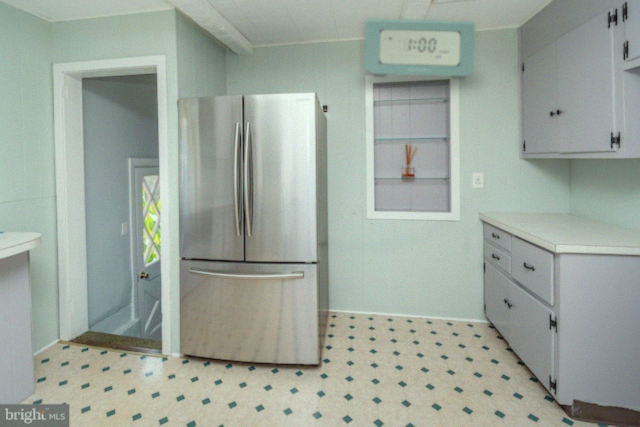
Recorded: 1.00
